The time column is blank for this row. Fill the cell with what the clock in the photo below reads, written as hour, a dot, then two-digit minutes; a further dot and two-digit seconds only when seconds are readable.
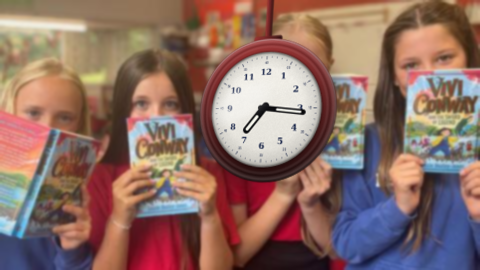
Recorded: 7.16
